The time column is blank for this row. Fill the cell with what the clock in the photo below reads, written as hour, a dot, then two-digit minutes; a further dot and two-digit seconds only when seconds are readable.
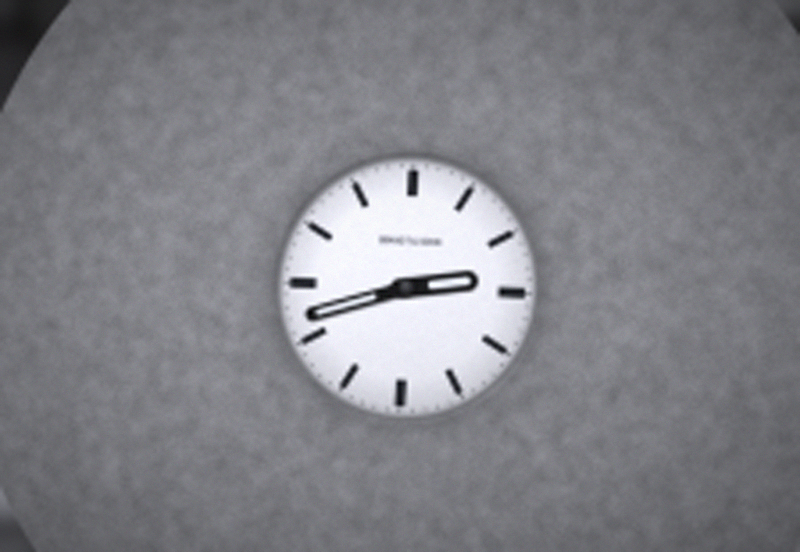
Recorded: 2.42
